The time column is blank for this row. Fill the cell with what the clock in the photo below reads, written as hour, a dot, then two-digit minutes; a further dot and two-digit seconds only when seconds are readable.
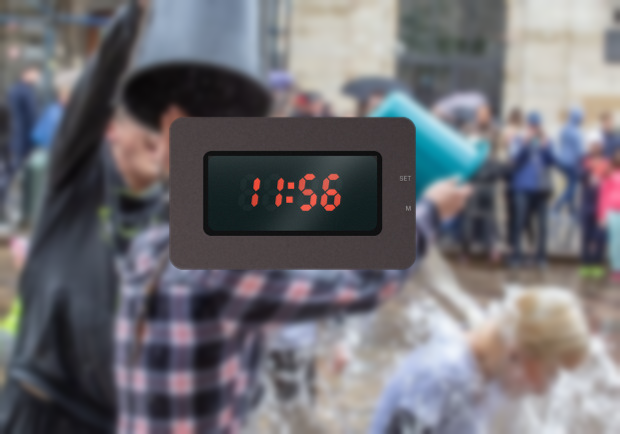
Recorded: 11.56
